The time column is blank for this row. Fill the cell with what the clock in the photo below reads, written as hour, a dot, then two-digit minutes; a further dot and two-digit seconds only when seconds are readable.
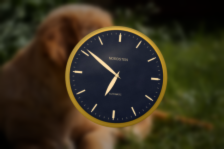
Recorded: 6.51
